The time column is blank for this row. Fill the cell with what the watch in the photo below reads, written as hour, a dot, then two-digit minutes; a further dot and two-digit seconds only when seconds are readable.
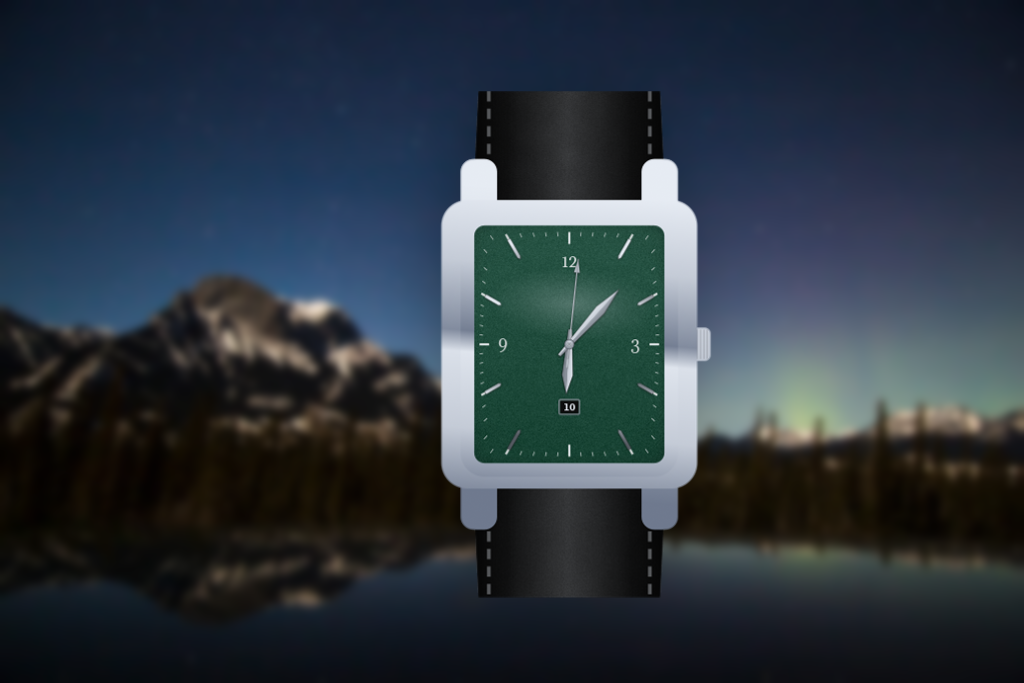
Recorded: 6.07.01
